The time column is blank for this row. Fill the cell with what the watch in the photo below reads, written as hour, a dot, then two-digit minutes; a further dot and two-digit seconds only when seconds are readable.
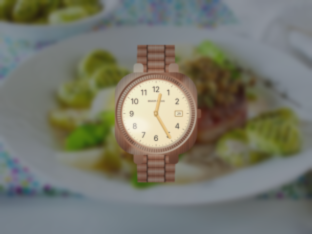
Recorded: 12.25
